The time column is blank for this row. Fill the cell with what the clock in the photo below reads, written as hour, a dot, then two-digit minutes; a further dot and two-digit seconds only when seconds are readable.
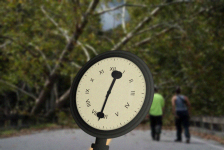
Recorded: 12.32
